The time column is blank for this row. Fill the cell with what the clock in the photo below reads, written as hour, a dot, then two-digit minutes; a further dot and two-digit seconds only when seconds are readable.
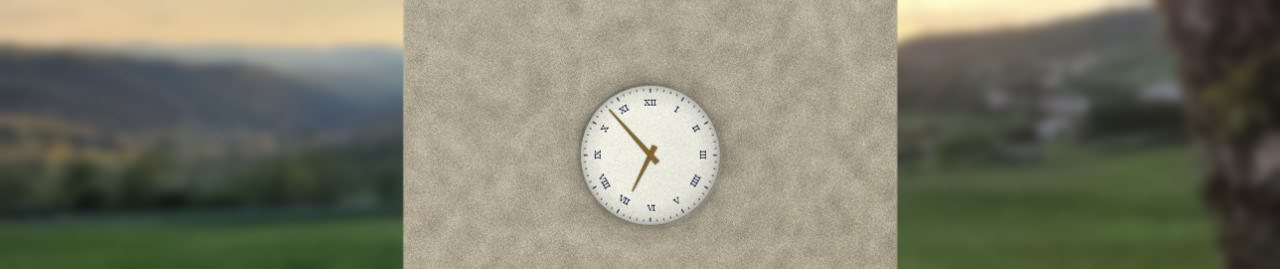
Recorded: 6.53
